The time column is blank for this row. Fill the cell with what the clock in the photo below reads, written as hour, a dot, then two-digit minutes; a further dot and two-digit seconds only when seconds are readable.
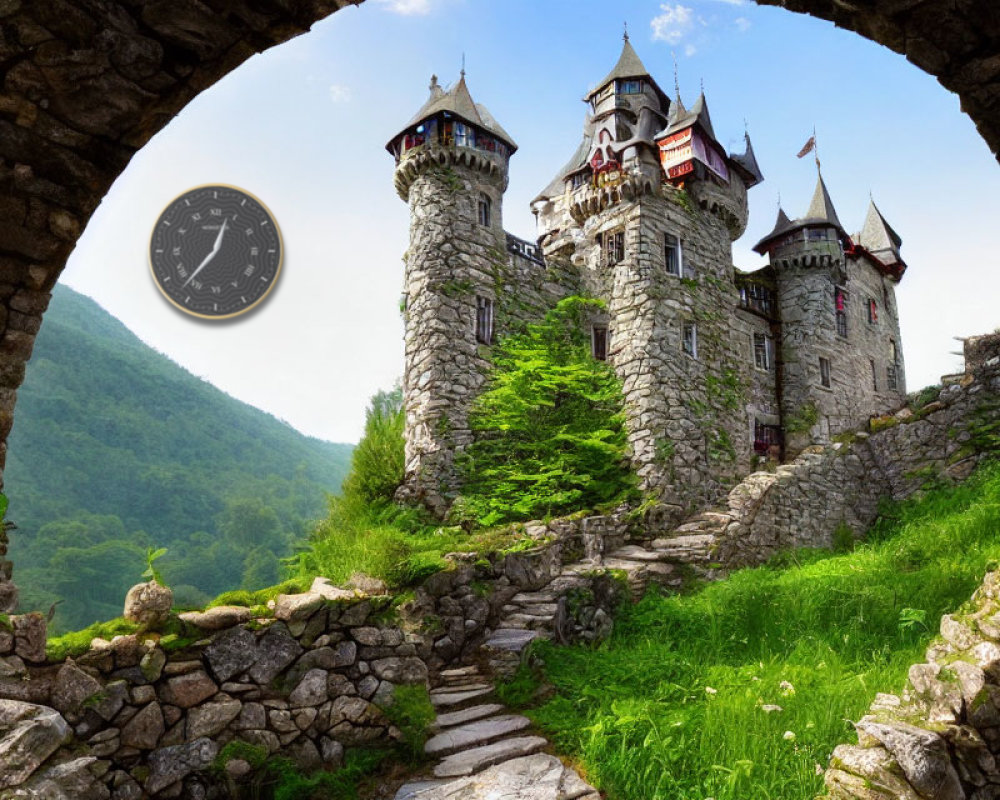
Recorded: 12.37
